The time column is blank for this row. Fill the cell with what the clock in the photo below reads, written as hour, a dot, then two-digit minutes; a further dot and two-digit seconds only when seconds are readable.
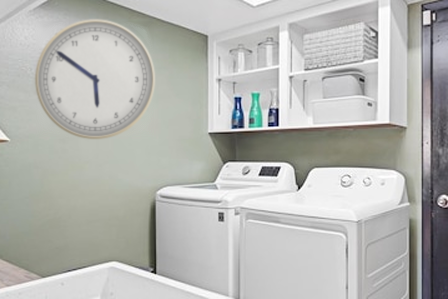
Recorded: 5.51
